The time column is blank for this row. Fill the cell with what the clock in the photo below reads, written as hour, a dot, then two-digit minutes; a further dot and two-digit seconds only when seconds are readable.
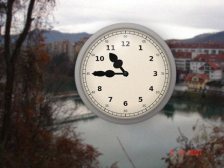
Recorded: 10.45
